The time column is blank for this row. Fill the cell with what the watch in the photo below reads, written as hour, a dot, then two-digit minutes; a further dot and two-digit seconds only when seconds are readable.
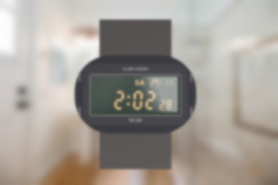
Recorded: 2.02
